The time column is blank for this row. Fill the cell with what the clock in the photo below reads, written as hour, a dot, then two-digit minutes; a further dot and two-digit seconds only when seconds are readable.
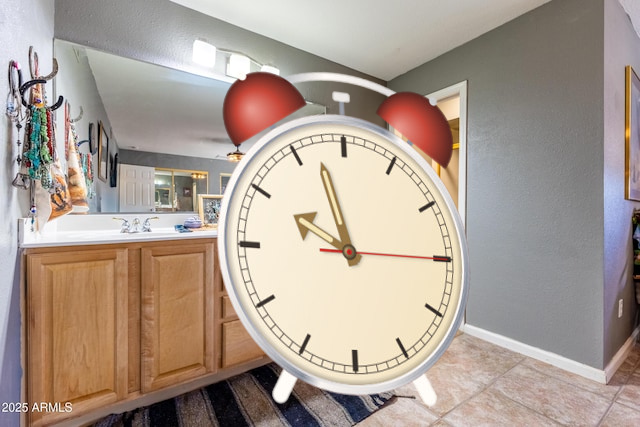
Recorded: 9.57.15
